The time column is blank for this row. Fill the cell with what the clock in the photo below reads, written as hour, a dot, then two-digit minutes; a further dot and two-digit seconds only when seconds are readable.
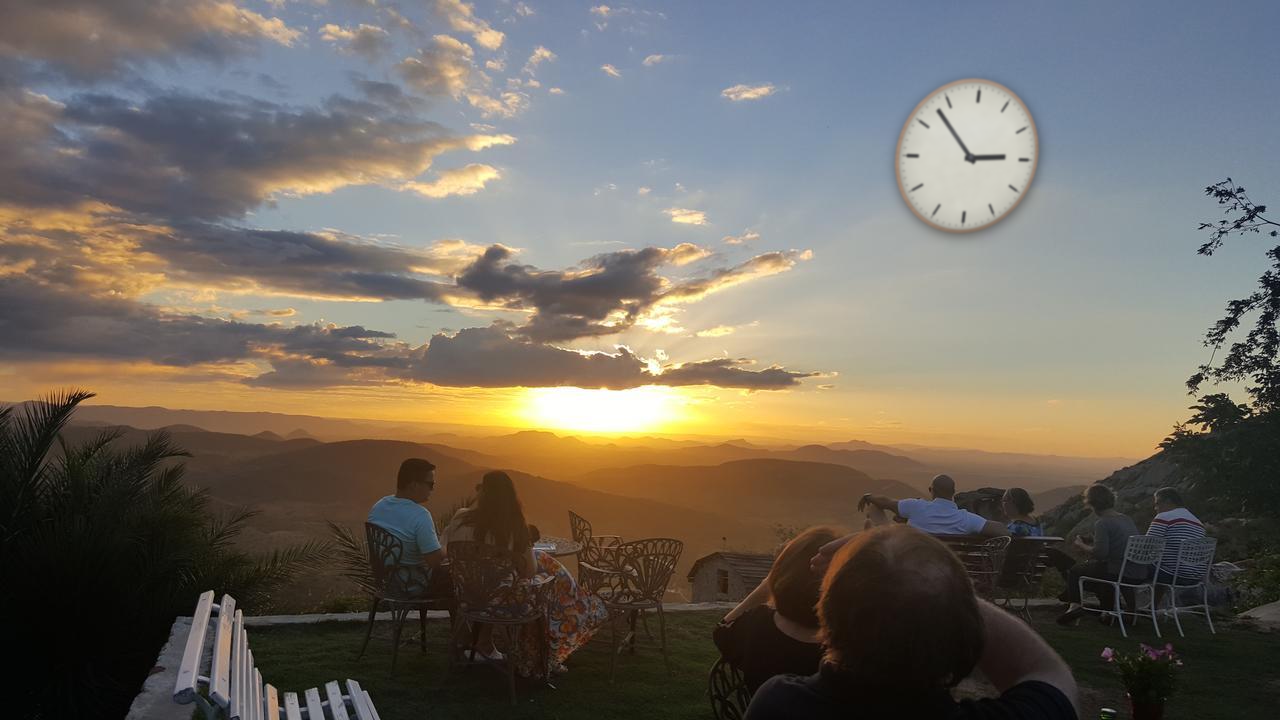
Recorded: 2.53
